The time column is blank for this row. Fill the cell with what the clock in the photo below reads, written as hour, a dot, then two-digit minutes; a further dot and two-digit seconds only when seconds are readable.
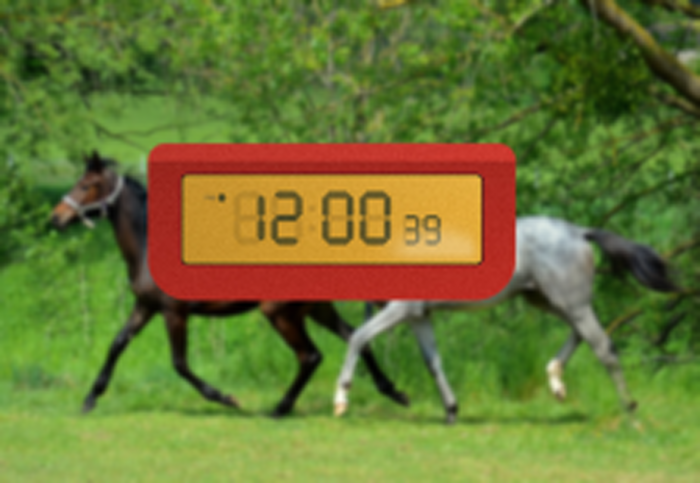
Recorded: 12.00.39
